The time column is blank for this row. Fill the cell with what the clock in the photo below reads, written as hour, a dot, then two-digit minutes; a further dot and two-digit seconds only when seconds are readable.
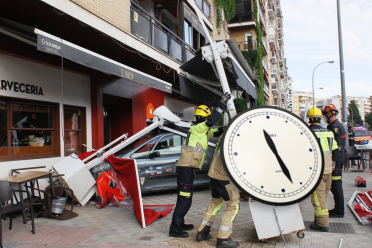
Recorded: 11.27
